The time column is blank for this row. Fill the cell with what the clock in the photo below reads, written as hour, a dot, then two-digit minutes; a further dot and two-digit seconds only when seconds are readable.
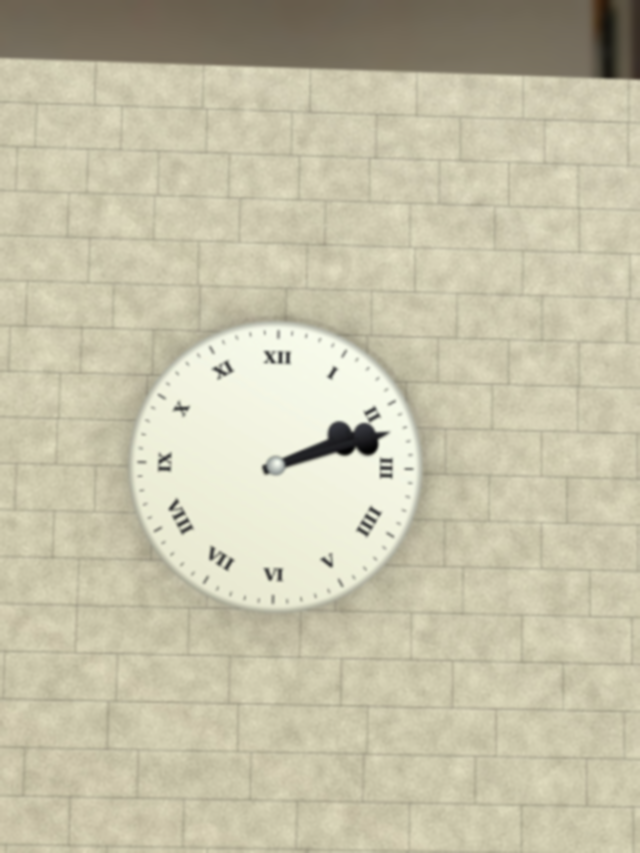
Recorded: 2.12
